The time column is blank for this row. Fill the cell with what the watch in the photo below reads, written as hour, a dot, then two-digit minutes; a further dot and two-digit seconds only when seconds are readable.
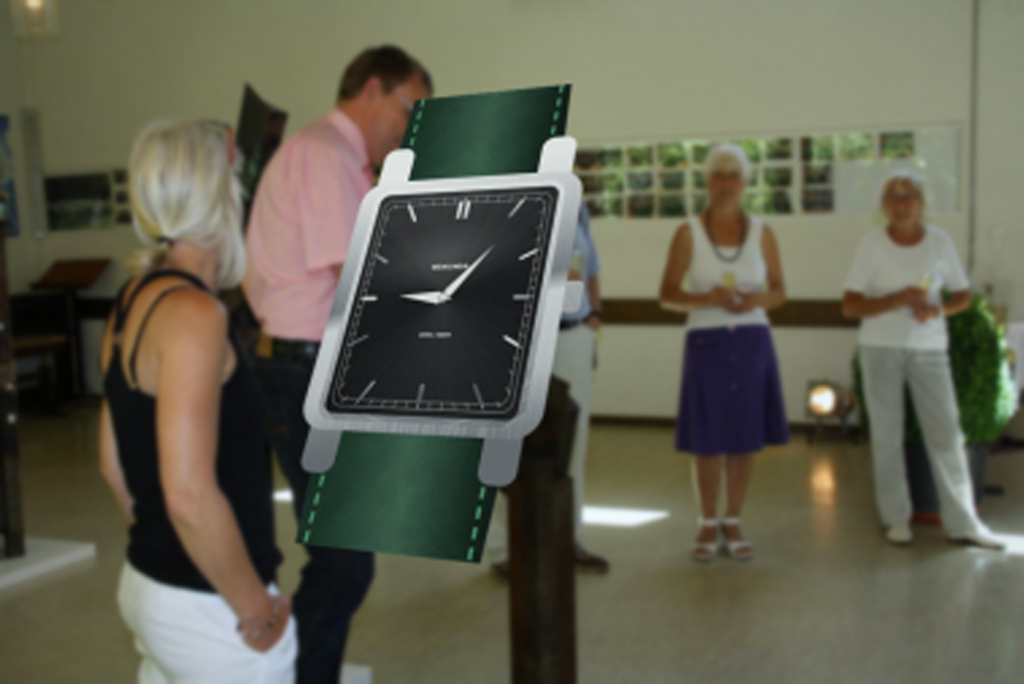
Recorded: 9.06
